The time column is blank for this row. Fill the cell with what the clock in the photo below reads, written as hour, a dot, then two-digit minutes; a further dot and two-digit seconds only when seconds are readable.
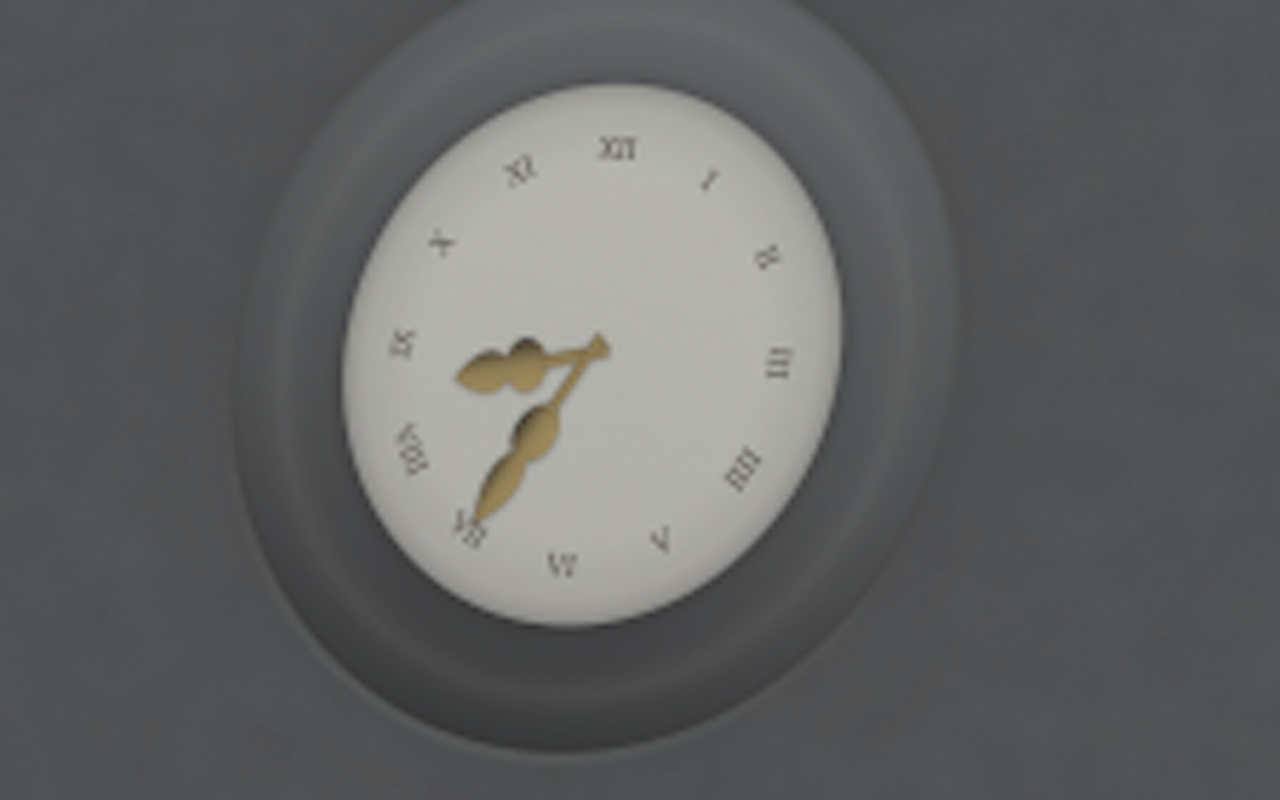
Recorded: 8.35
